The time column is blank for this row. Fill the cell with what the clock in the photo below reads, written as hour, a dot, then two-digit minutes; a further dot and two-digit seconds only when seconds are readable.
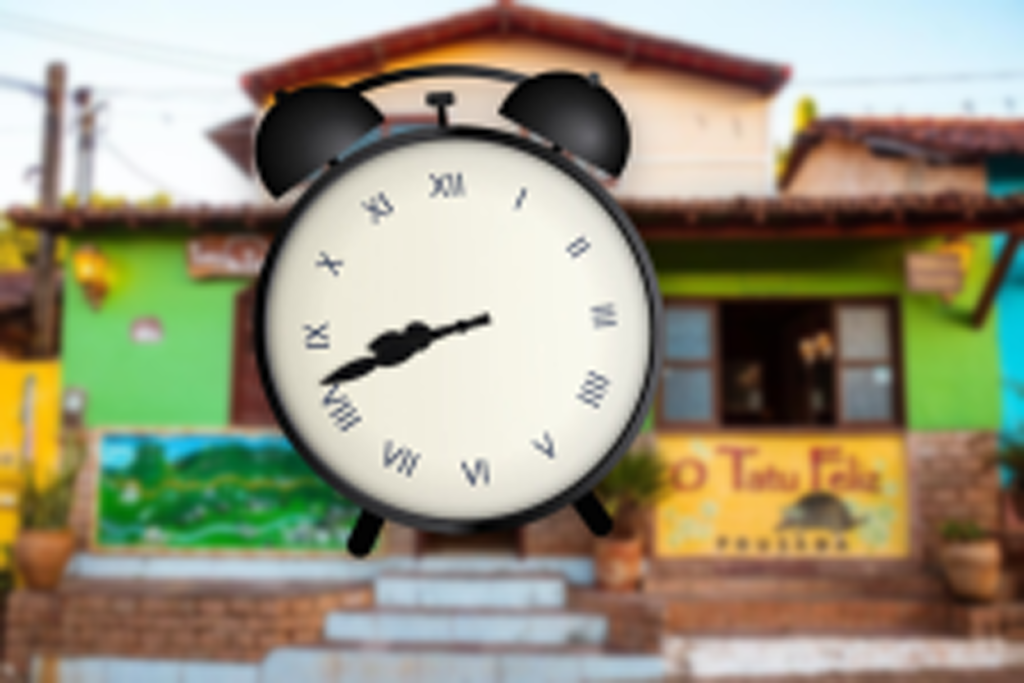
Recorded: 8.42
